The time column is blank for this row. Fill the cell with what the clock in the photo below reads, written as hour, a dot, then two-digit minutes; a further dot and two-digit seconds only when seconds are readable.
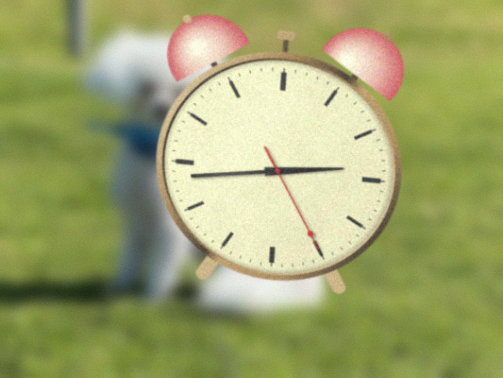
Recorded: 2.43.25
